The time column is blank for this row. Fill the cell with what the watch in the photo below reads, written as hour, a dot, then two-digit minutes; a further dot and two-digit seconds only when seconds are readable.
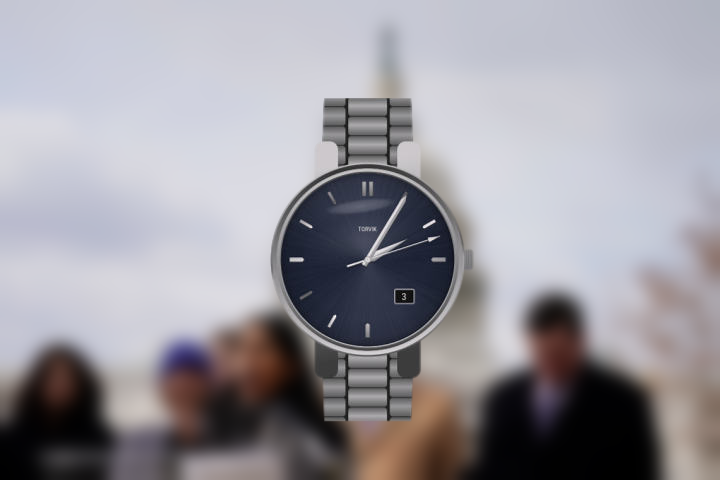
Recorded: 2.05.12
